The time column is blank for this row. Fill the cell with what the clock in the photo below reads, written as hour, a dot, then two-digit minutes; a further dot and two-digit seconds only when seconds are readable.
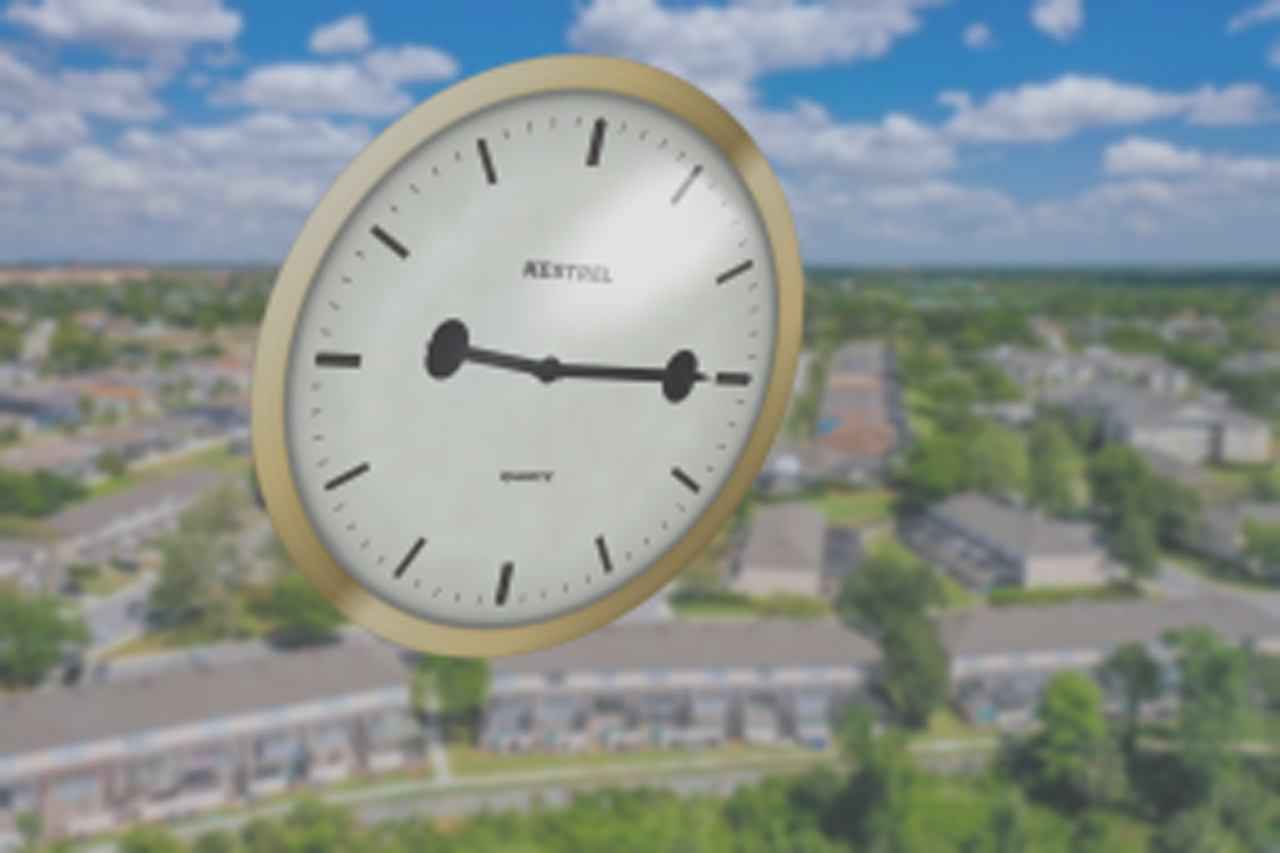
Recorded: 9.15
